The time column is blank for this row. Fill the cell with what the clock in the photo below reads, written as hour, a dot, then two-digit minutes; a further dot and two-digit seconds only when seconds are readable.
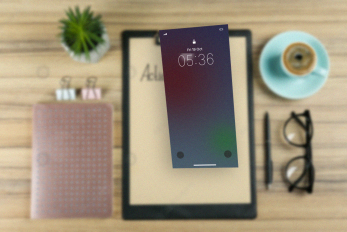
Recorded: 5.36
